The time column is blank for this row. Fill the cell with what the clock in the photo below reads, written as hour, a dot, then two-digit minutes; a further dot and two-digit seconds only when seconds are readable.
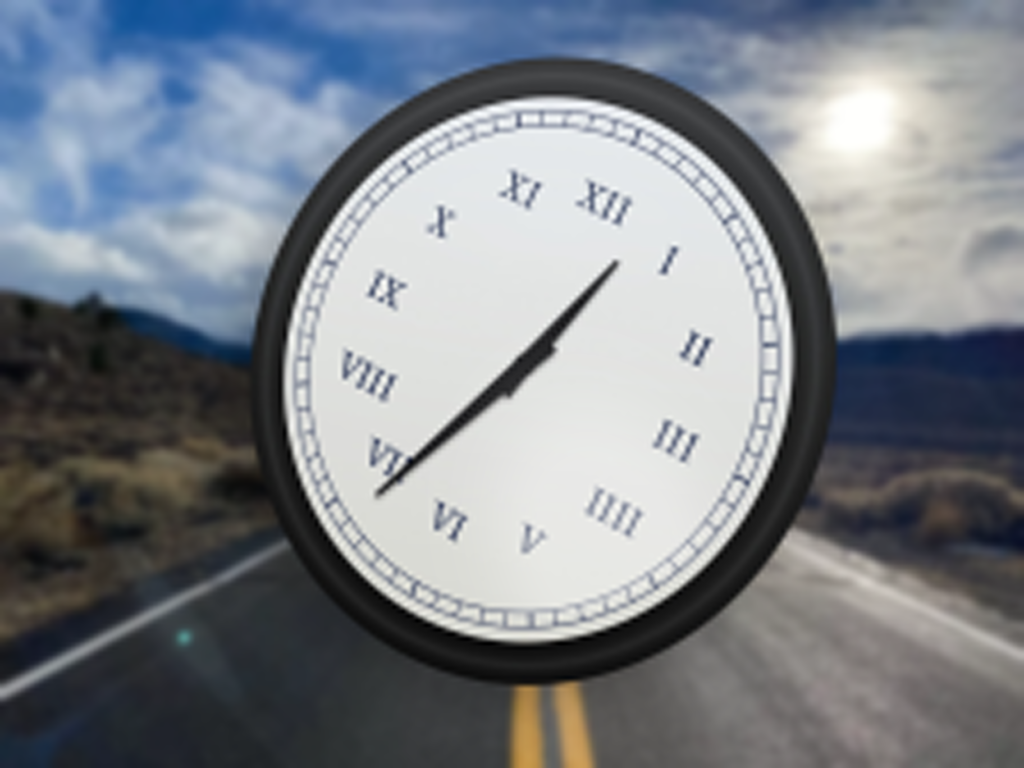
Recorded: 12.34
